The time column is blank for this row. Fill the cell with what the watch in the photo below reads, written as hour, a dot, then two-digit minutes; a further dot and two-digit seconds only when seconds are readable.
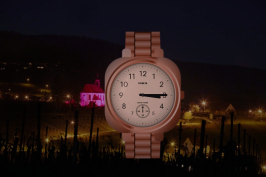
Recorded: 3.15
